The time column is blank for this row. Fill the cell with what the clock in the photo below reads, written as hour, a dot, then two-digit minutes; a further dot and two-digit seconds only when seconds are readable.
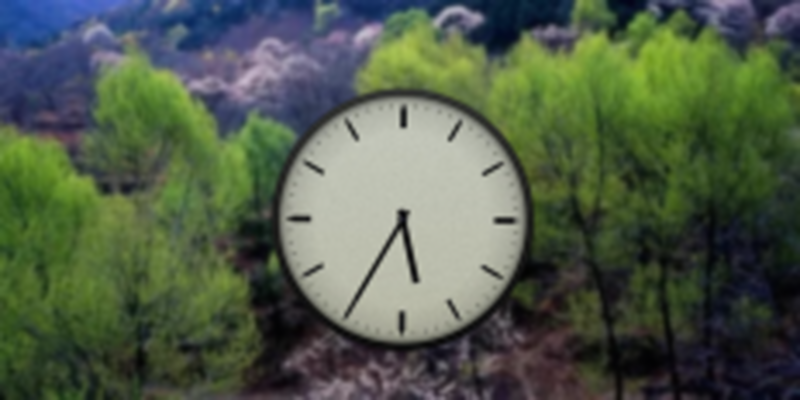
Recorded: 5.35
